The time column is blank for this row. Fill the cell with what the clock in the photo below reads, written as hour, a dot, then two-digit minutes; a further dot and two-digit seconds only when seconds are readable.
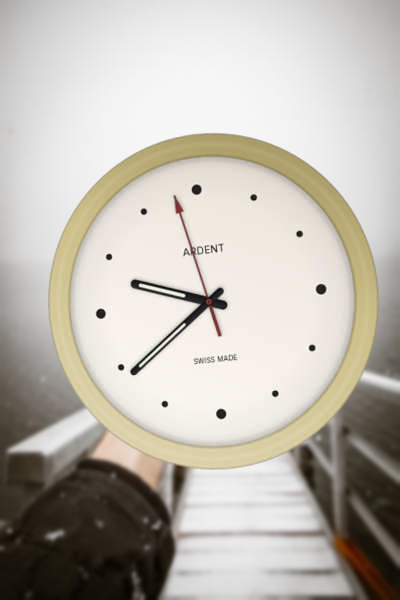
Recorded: 9.38.58
